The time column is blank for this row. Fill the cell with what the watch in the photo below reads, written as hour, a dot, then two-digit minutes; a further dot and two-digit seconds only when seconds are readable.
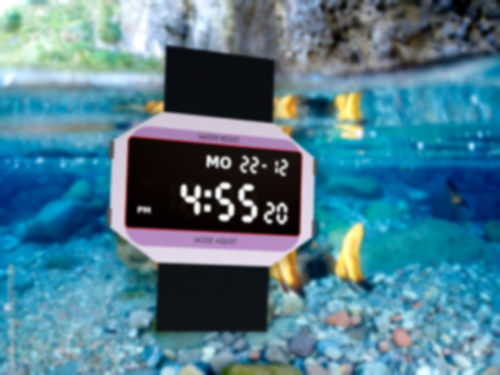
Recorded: 4.55.20
